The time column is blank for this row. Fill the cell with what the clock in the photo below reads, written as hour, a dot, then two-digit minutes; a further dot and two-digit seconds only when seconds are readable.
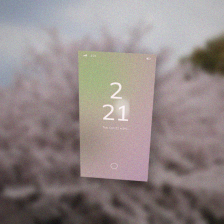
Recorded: 2.21
